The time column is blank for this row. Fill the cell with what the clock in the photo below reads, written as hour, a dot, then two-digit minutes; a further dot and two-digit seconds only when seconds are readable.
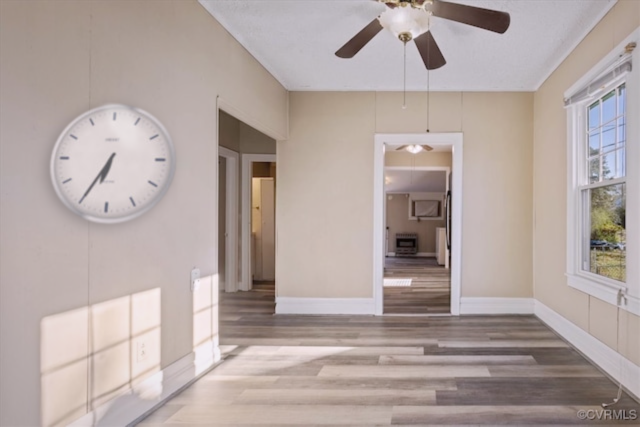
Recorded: 6.35
